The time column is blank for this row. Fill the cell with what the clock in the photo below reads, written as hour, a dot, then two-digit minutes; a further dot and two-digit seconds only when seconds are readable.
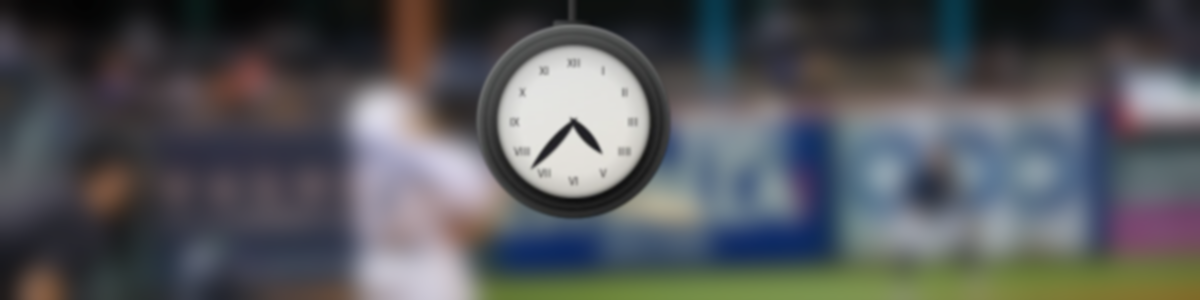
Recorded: 4.37
